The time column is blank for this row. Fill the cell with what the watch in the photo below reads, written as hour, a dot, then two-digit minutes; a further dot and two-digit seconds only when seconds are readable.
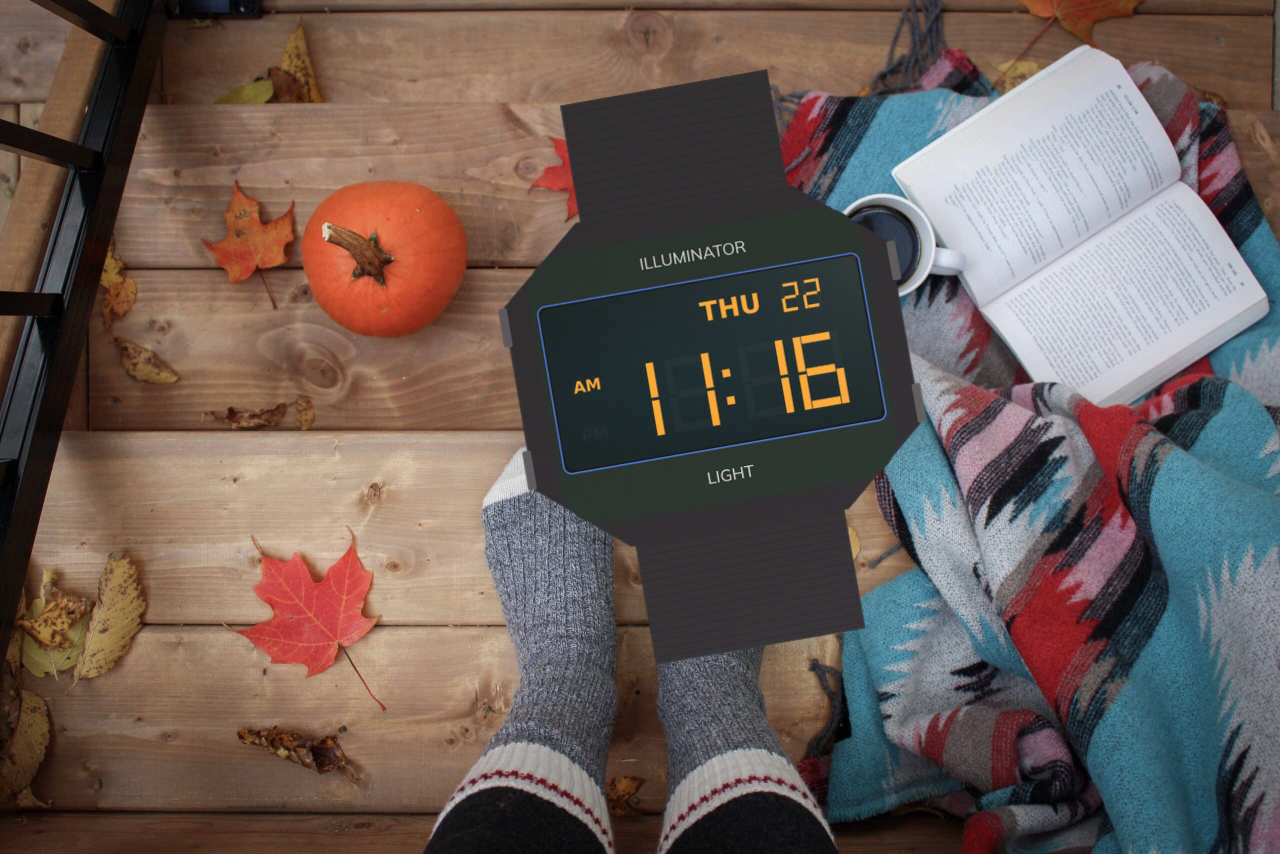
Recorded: 11.16
